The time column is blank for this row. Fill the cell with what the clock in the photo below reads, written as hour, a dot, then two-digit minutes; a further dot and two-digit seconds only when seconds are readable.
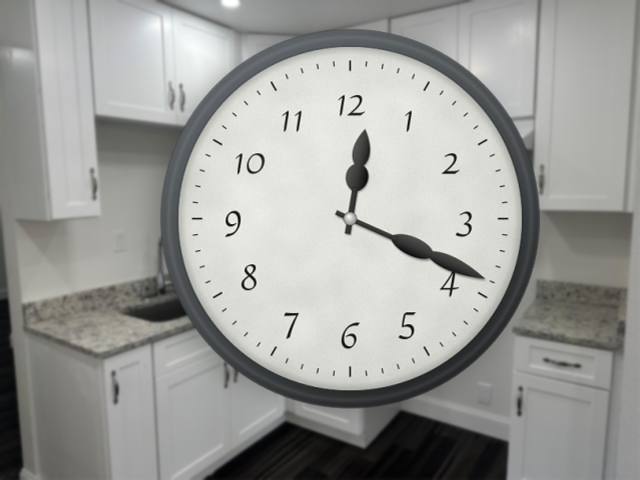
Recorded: 12.19
